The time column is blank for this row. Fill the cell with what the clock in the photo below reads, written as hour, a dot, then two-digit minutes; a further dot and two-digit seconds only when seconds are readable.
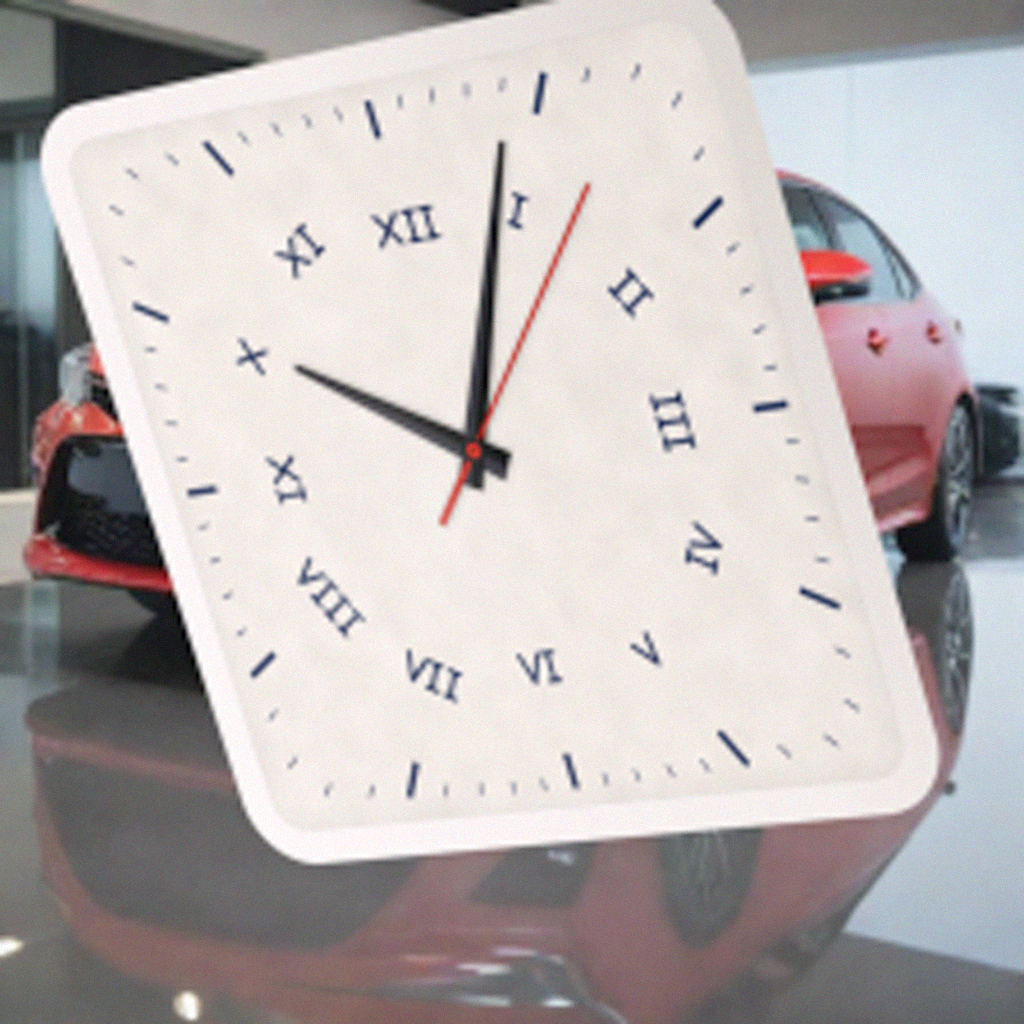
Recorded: 10.04.07
